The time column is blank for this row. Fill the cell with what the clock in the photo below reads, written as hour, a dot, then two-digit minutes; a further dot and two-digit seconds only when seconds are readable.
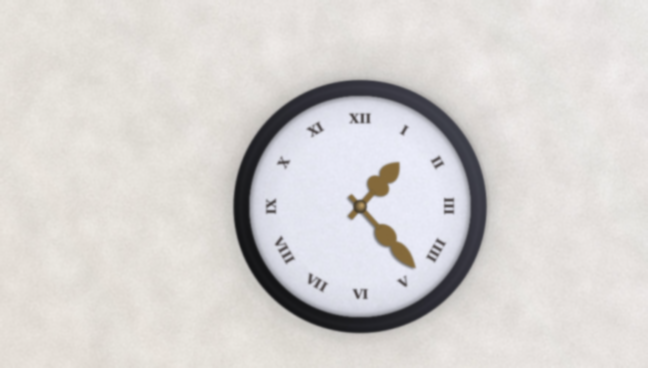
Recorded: 1.23
